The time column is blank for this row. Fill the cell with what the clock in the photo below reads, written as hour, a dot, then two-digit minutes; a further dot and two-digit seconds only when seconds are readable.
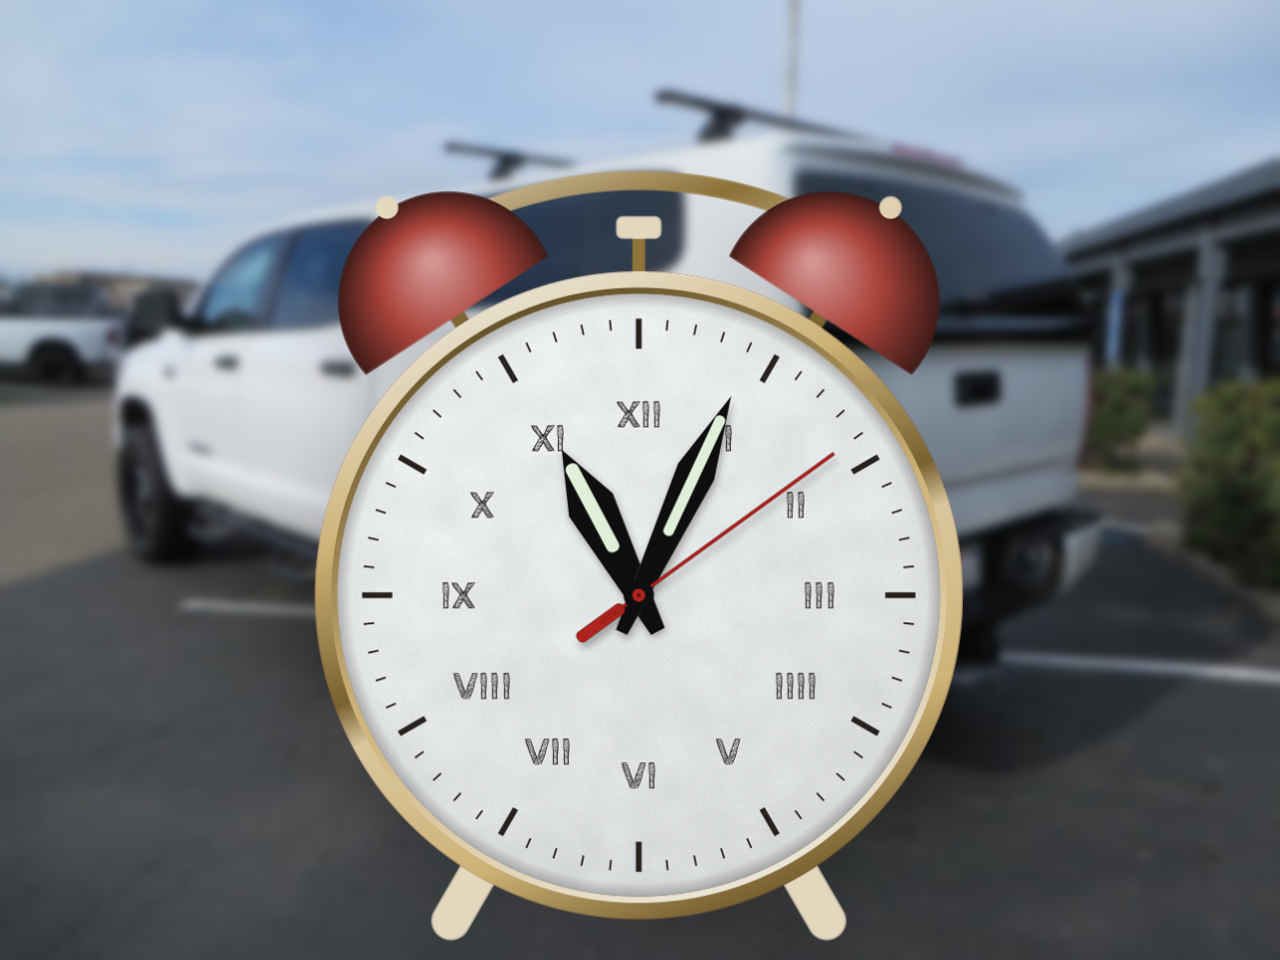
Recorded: 11.04.09
